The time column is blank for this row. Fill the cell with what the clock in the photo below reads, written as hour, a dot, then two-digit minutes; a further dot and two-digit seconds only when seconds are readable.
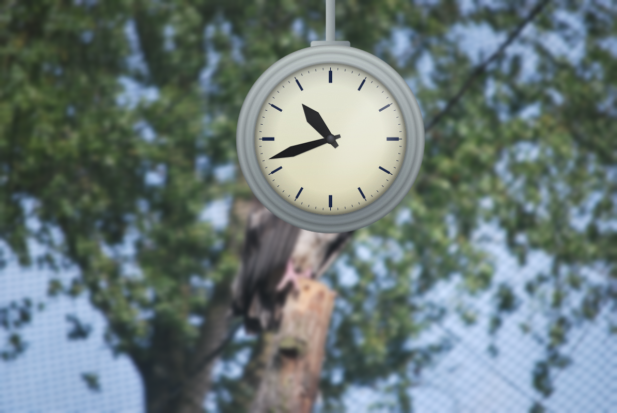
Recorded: 10.42
